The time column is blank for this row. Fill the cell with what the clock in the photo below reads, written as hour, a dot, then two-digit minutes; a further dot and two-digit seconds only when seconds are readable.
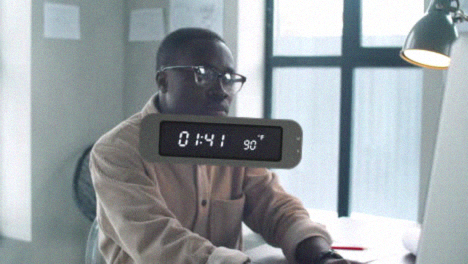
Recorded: 1.41
